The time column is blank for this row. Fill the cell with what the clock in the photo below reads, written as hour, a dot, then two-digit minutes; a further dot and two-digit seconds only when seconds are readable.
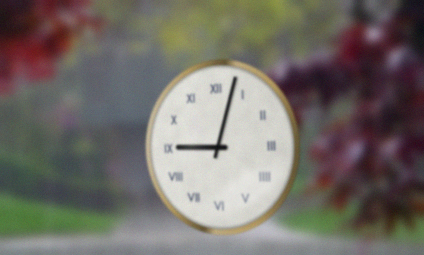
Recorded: 9.03
